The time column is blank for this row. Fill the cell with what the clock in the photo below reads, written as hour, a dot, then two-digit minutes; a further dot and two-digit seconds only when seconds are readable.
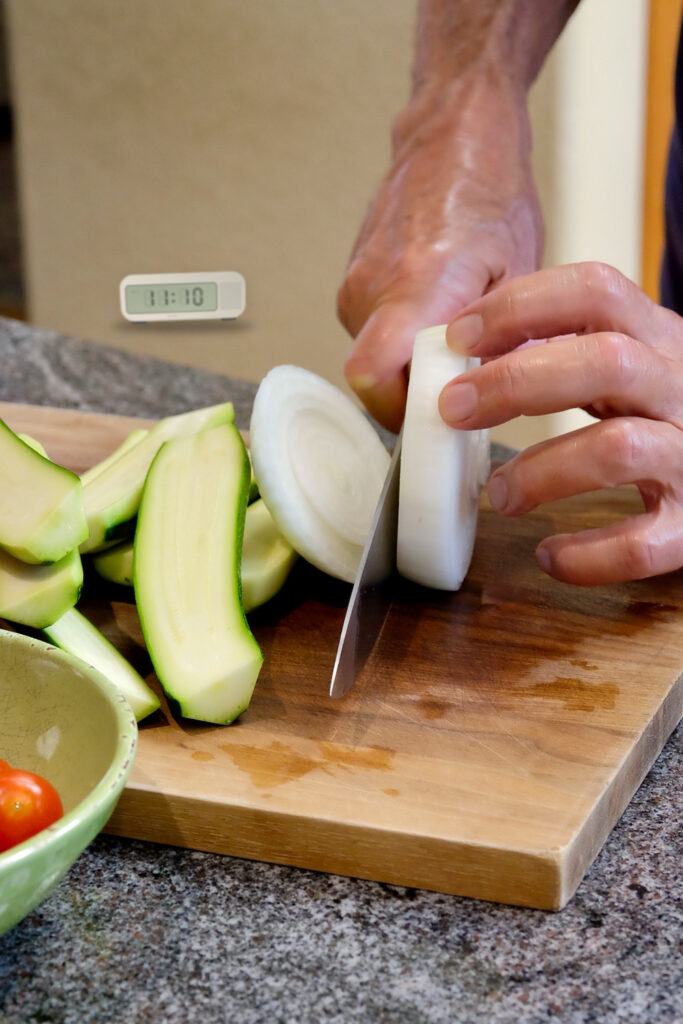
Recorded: 11.10
